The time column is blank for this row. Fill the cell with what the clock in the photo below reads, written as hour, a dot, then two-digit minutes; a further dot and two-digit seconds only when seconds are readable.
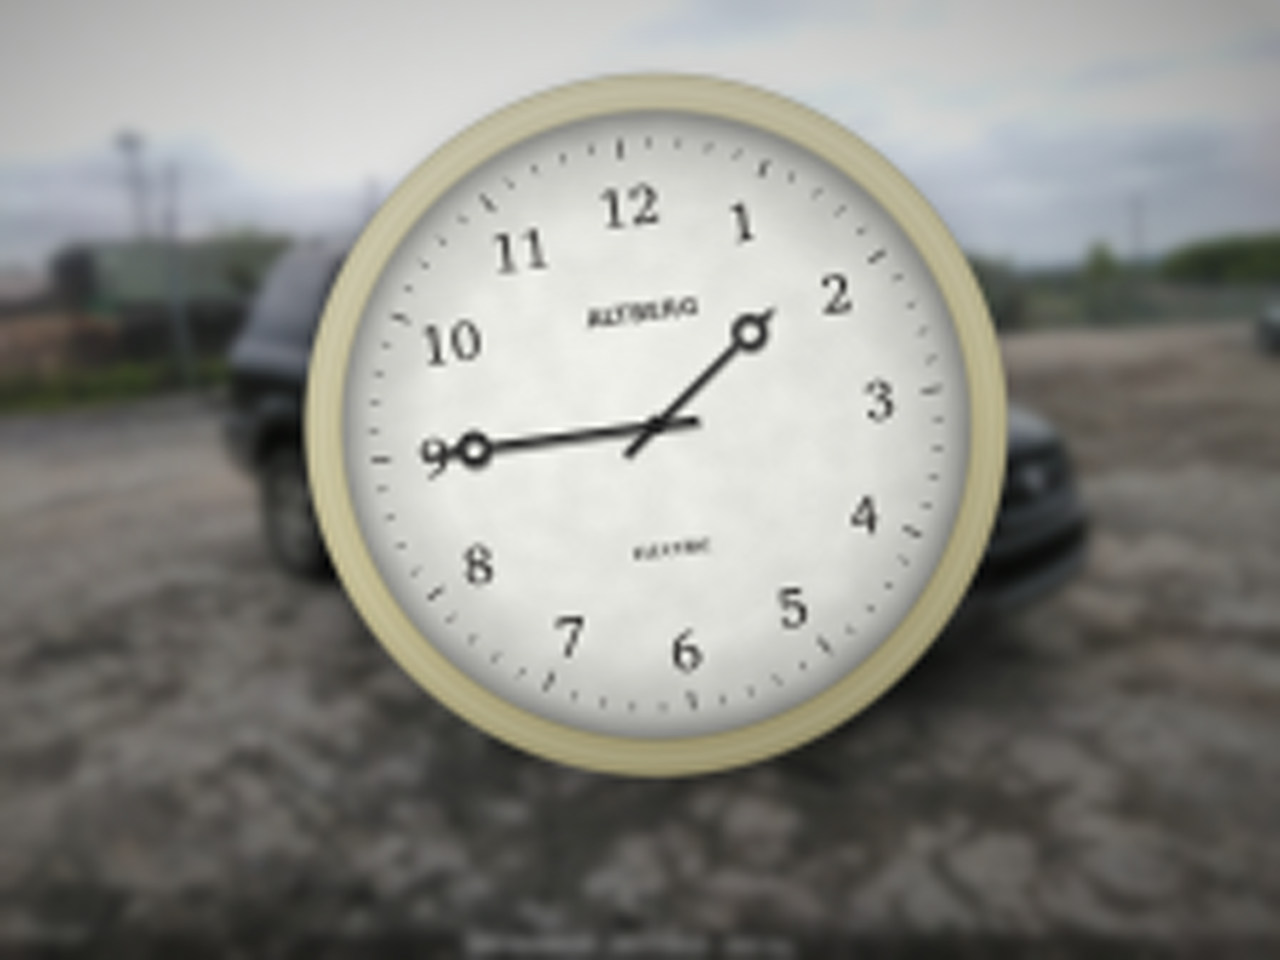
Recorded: 1.45
